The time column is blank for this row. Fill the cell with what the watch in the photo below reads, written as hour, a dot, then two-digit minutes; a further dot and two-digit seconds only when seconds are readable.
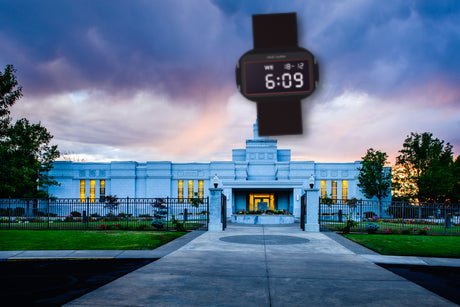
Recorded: 6.09
